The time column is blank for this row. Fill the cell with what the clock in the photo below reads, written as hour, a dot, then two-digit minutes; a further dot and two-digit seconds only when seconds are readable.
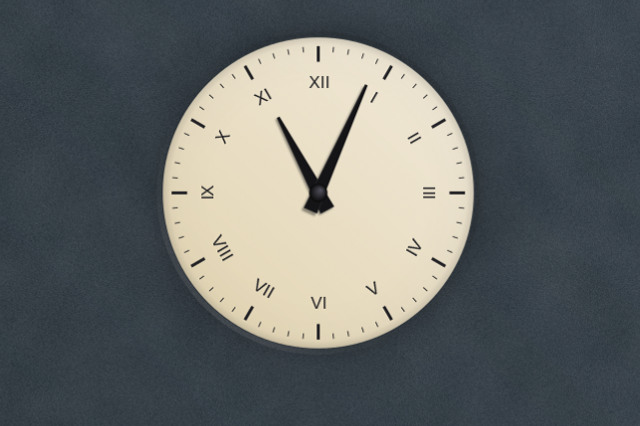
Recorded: 11.04
